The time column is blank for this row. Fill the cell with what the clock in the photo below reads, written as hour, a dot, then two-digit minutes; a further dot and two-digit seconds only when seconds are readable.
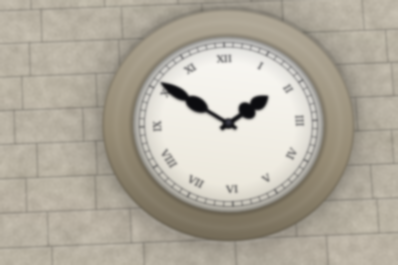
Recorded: 1.51
